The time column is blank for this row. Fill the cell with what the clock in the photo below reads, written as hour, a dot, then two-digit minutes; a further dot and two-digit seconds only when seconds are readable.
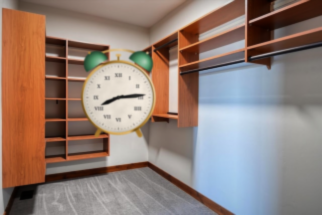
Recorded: 8.14
